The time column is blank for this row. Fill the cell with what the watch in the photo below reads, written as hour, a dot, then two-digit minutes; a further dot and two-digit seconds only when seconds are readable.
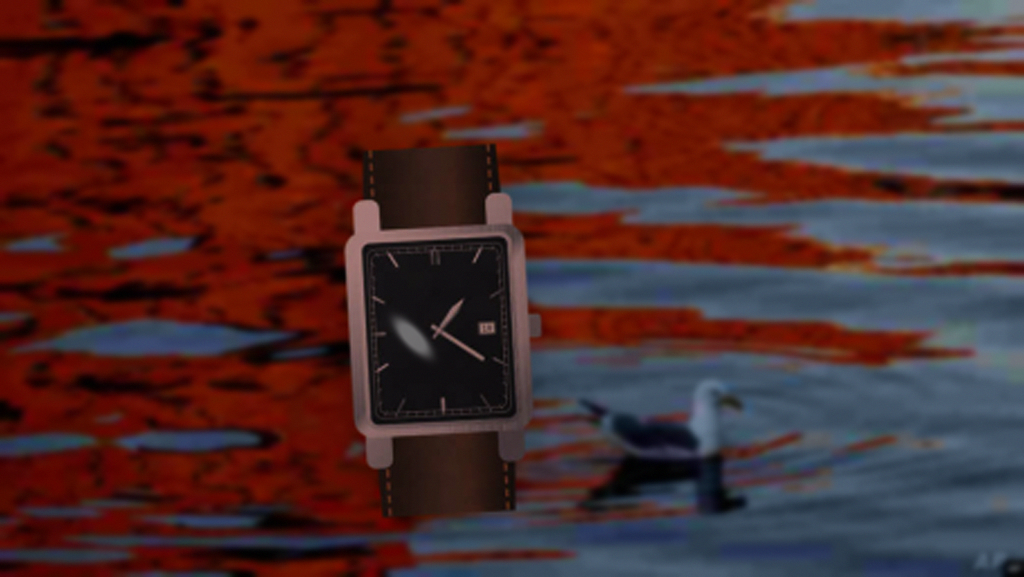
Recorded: 1.21
